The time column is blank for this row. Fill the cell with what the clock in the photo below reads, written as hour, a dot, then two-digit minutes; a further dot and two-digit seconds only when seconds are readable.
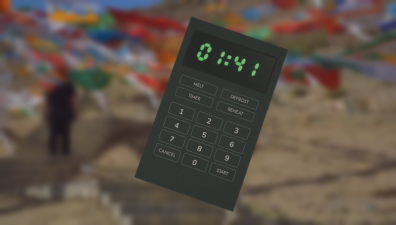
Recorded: 1.41
